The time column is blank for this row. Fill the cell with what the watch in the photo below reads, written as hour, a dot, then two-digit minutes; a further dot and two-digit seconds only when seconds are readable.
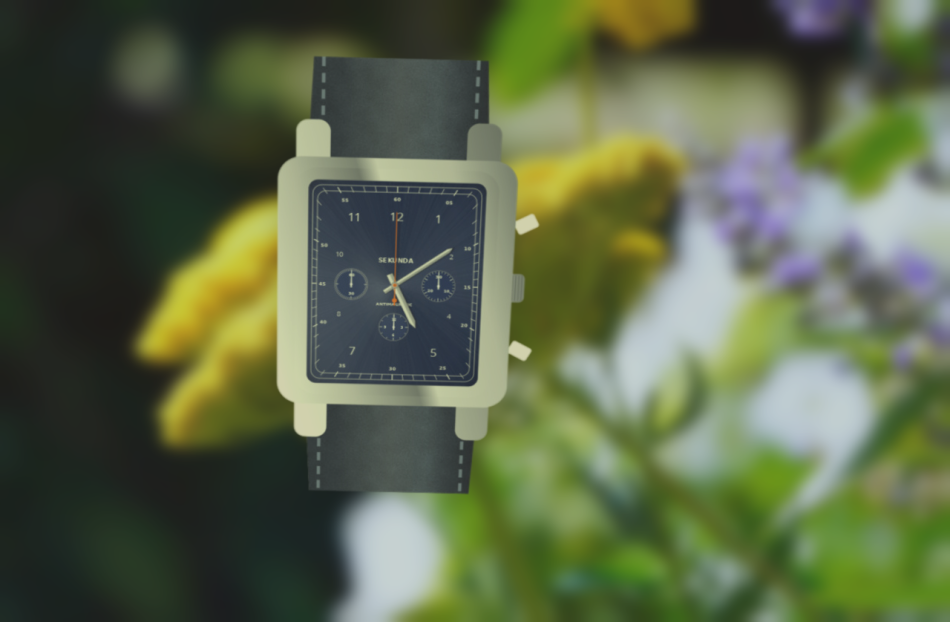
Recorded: 5.09
